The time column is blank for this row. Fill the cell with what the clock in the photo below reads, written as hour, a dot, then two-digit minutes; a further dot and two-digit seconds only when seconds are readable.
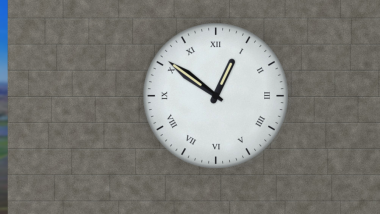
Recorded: 12.51
